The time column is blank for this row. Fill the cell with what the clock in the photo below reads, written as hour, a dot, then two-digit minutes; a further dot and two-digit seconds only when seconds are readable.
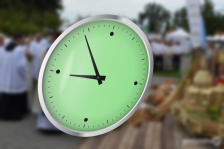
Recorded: 8.54
